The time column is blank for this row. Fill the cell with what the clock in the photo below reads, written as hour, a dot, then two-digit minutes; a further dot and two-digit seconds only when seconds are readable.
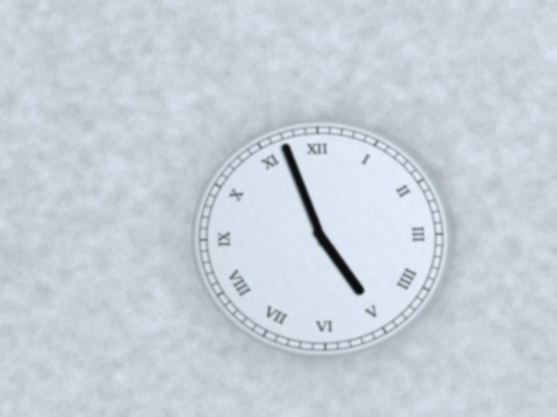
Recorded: 4.57
